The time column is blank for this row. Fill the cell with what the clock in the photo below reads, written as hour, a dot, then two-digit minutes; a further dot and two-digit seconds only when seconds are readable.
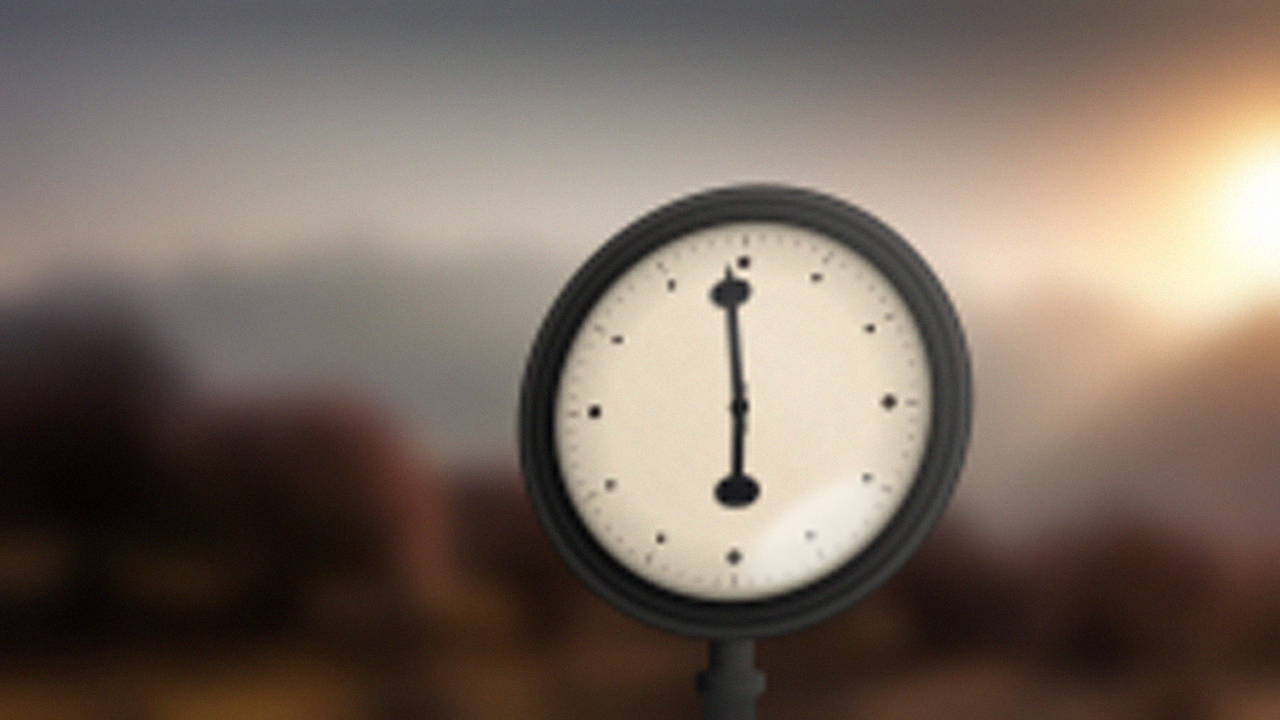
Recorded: 5.59
